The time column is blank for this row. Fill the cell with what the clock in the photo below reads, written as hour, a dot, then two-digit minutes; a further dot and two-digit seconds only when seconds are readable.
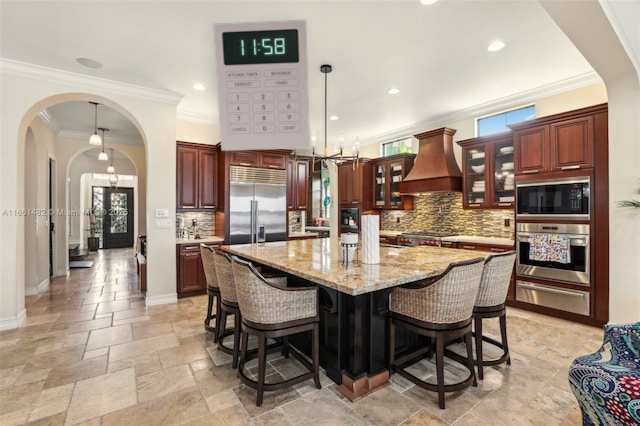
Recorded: 11.58
